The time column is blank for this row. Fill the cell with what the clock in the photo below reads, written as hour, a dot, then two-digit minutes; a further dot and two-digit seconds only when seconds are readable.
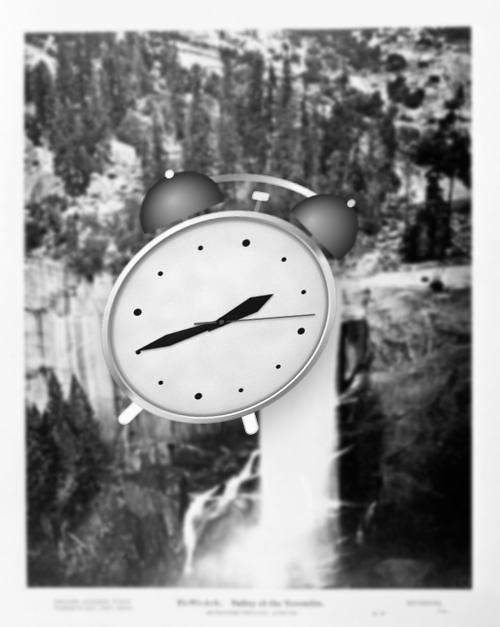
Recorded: 1.40.13
